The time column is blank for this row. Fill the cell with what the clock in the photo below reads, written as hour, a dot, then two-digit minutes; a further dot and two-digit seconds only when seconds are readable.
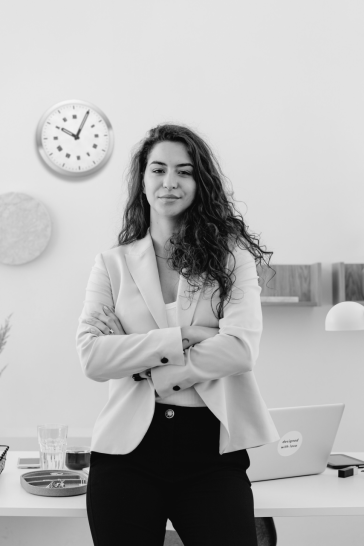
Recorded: 10.05
